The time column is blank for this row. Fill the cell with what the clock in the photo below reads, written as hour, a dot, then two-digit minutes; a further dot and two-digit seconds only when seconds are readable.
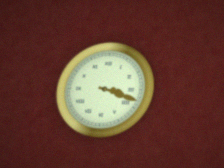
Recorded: 3.18
